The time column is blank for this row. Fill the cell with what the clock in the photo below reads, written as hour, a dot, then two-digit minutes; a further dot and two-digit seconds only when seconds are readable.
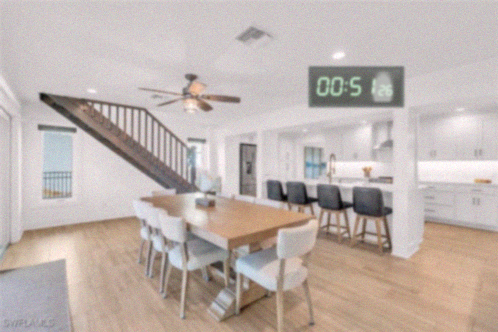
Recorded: 0.51
